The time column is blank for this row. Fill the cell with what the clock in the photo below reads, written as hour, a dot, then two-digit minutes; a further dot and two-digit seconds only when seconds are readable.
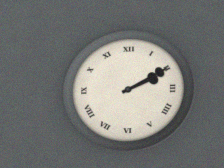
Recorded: 2.10
